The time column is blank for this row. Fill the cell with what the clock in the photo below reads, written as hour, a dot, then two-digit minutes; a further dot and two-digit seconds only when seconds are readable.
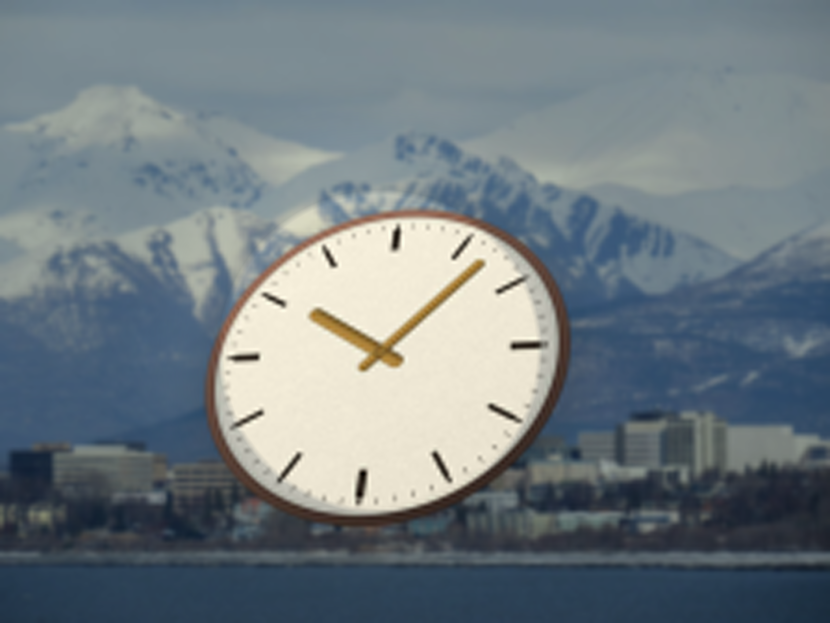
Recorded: 10.07
